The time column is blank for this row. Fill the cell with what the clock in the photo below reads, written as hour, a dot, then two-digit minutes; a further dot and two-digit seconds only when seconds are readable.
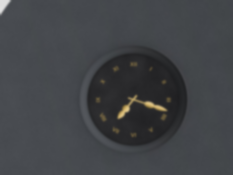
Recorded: 7.18
